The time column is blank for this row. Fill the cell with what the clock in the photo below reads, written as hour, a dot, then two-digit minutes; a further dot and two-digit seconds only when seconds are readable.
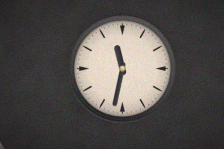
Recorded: 11.32
